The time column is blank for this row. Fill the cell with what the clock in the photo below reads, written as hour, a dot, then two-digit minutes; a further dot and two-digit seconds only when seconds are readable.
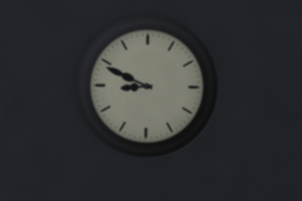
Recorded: 8.49
